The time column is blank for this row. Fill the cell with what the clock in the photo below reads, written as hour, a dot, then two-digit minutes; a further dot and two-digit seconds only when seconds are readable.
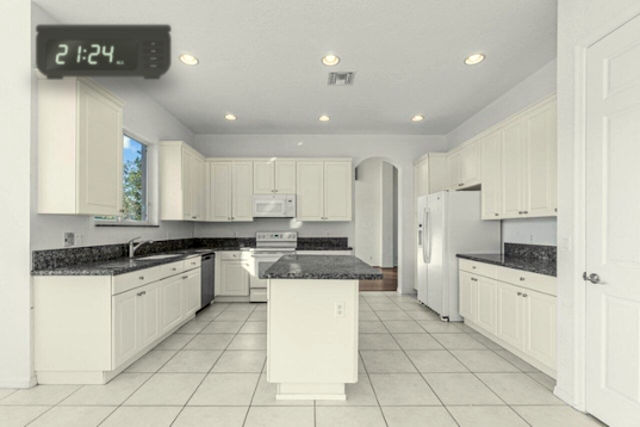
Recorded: 21.24
